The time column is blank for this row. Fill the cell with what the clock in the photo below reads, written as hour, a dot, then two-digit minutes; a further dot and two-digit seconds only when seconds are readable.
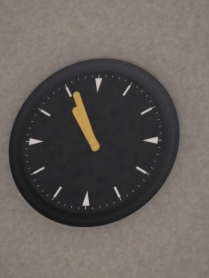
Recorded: 10.56
